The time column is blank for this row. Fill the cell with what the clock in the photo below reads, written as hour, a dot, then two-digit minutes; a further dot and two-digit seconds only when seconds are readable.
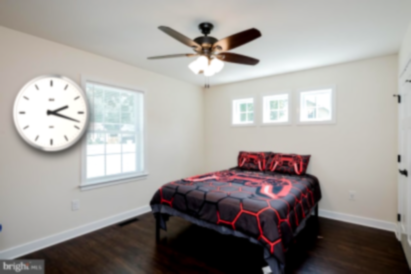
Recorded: 2.18
